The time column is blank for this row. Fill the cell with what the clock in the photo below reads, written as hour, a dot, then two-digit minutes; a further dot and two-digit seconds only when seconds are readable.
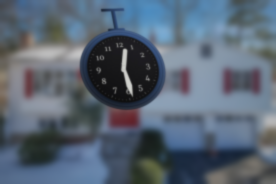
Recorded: 12.29
